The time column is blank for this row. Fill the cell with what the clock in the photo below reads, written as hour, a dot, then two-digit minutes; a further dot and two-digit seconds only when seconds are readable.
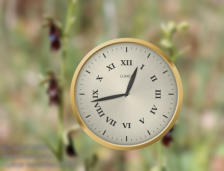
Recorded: 12.43
